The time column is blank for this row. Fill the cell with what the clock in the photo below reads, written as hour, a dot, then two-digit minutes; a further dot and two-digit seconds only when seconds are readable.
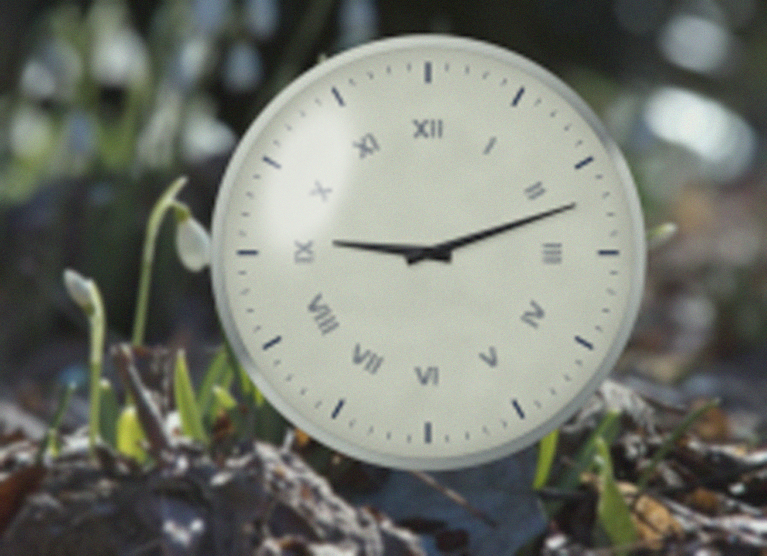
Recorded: 9.12
